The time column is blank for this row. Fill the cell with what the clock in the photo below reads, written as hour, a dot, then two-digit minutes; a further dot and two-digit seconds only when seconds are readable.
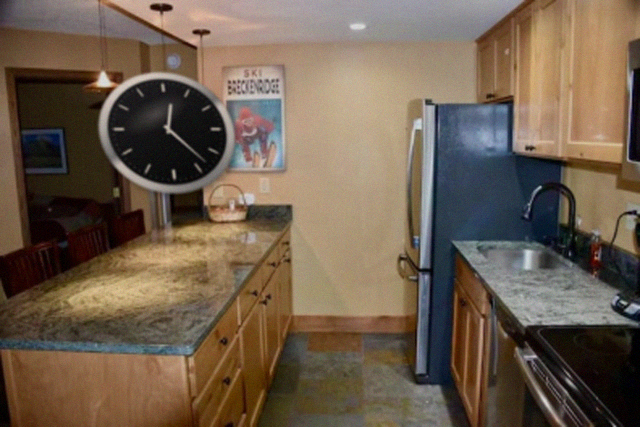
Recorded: 12.23
